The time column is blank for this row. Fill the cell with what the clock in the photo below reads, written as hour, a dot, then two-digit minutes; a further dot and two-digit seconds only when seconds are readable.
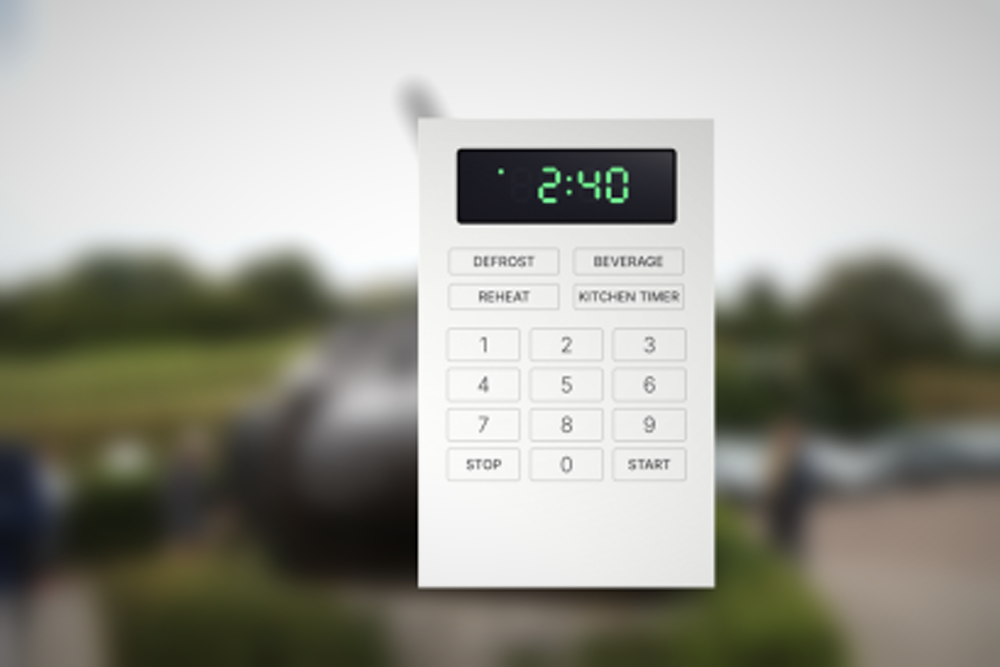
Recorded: 2.40
